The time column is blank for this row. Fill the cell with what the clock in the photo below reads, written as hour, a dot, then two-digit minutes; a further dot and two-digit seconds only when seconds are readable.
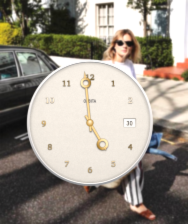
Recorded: 4.59
